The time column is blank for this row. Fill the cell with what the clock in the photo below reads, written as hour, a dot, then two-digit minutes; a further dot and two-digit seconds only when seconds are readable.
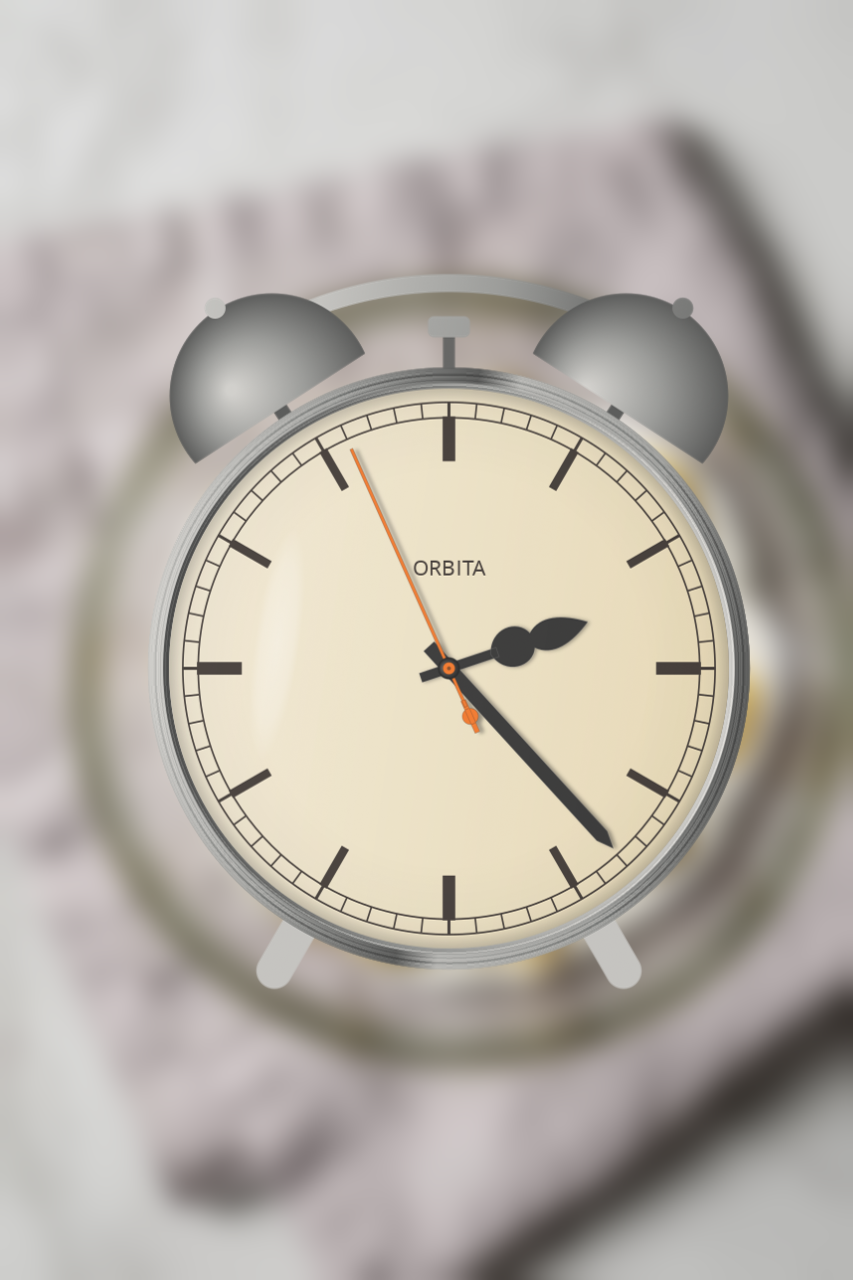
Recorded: 2.22.56
